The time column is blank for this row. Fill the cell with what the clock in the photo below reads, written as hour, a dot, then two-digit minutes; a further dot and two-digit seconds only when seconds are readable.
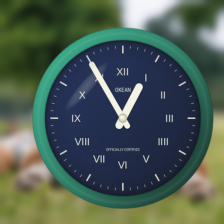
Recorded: 12.55
